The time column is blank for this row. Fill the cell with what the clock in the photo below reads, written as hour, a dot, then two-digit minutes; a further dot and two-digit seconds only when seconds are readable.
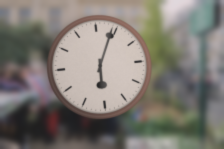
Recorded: 6.04
